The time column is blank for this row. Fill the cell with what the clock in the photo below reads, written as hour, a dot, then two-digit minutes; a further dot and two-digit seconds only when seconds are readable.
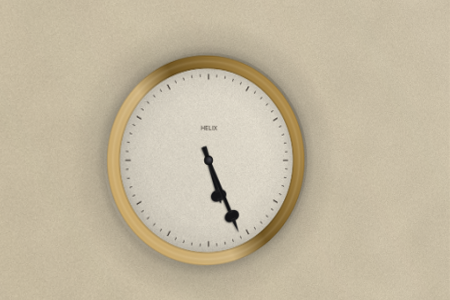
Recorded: 5.26
